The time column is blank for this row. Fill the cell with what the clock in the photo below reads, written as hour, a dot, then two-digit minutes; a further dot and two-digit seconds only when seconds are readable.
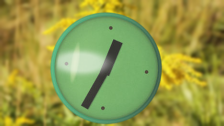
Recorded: 12.34
